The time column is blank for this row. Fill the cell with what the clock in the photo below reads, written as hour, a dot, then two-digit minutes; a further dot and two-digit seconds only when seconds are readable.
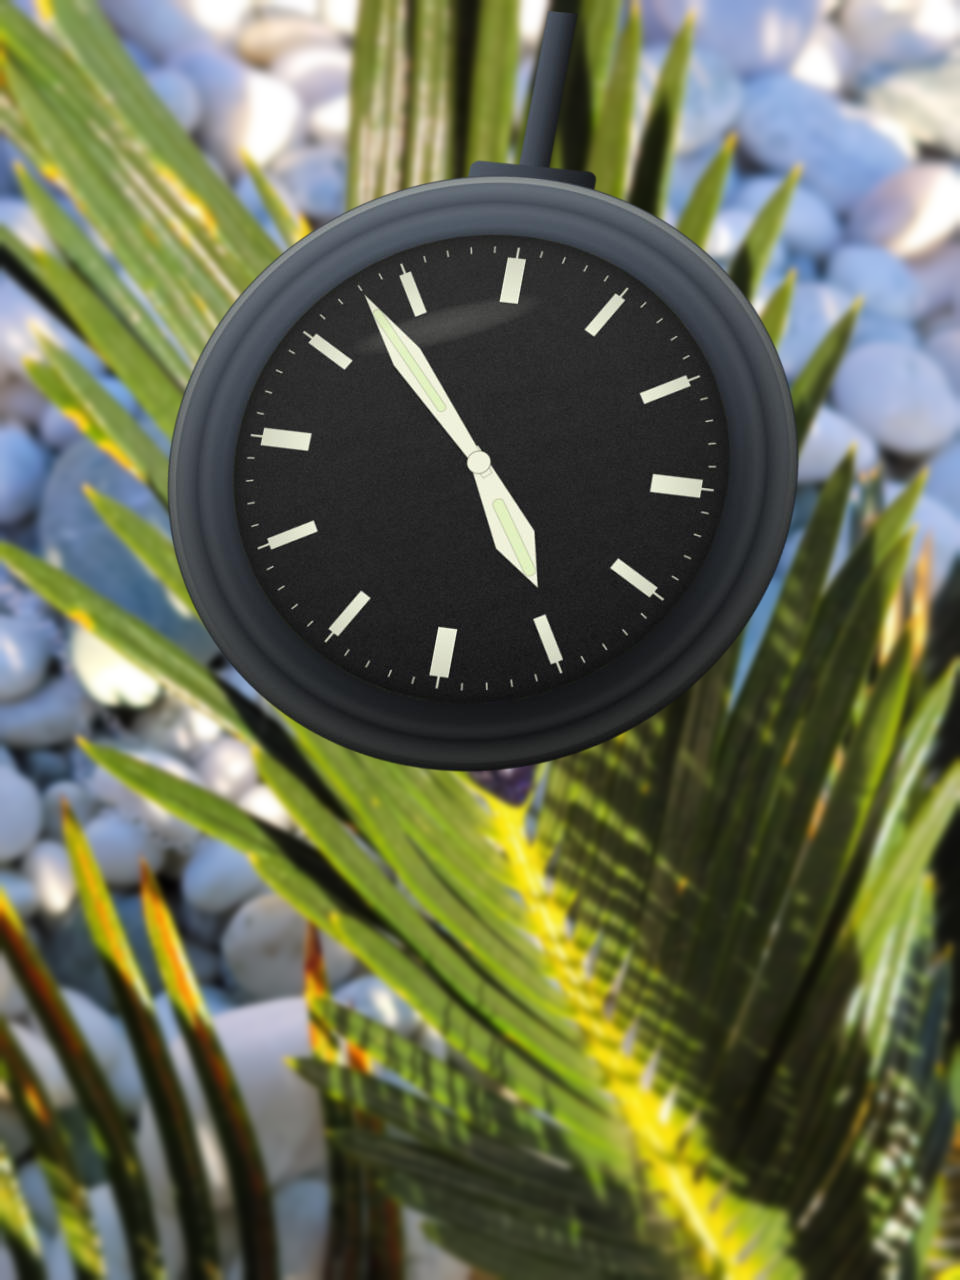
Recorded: 4.53
